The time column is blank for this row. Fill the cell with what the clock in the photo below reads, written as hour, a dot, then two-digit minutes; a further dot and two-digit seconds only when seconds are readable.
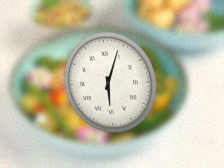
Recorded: 6.04
